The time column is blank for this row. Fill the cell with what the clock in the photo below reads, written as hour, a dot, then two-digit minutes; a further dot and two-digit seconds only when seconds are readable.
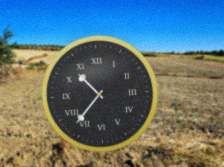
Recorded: 10.37
